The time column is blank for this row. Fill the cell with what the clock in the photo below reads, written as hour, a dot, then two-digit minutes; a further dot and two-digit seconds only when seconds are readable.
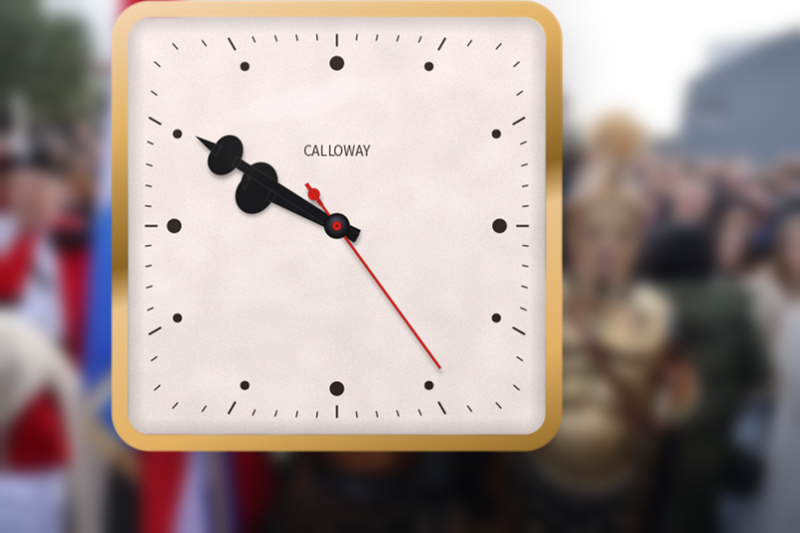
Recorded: 9.50.24
